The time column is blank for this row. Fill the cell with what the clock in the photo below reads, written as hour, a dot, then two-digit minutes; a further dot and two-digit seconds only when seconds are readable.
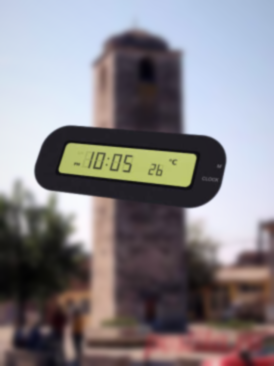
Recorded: 10.05
